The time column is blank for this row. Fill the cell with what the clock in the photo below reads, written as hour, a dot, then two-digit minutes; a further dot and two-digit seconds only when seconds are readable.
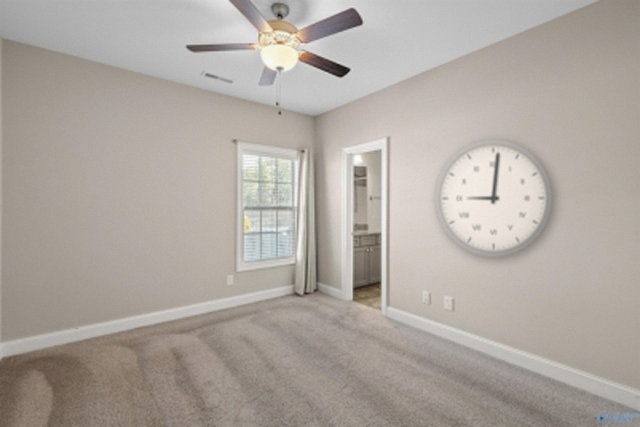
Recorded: 9.01
